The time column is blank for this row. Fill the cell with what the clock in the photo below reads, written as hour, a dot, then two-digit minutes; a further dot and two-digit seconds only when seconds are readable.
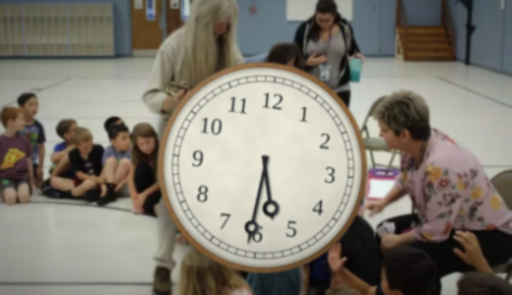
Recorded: 5.31
